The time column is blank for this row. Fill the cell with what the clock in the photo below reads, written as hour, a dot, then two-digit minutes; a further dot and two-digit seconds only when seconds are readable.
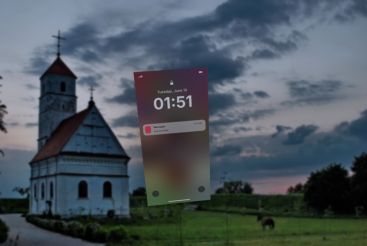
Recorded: 1.51
